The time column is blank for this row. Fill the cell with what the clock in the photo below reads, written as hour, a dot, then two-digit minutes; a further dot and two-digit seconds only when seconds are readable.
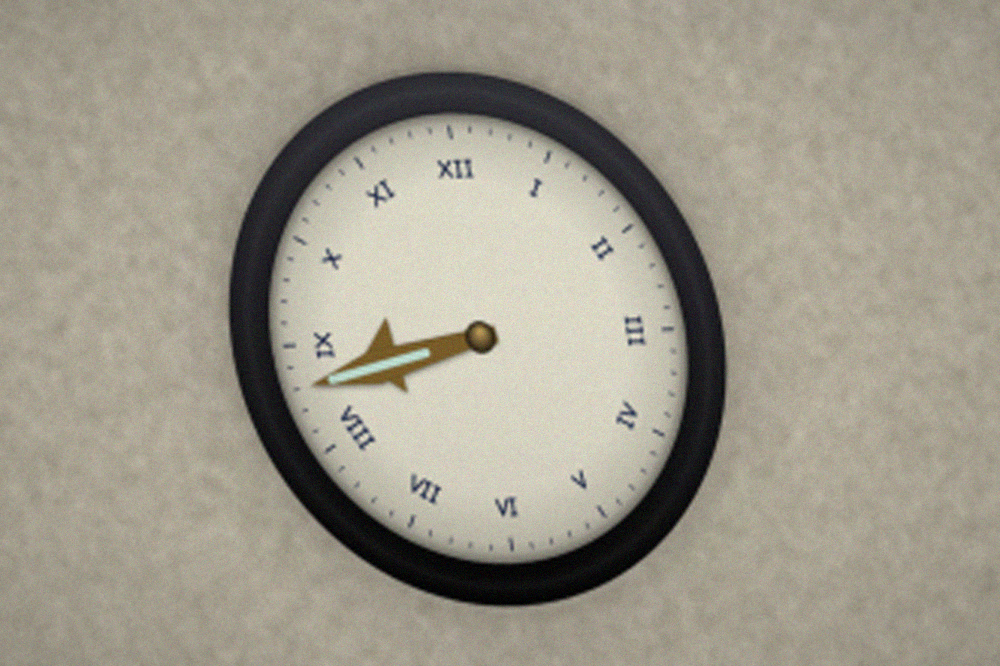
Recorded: 8.43
